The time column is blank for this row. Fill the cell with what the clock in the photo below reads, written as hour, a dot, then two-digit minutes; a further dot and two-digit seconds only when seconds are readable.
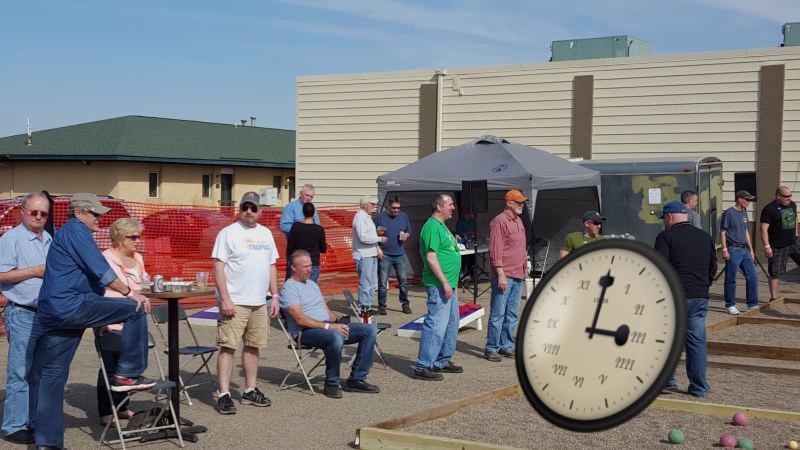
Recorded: 3.00
